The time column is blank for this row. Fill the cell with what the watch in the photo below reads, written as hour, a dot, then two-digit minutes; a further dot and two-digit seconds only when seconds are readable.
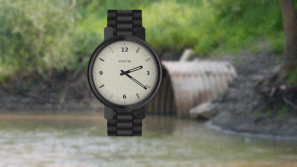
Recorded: 2.21
